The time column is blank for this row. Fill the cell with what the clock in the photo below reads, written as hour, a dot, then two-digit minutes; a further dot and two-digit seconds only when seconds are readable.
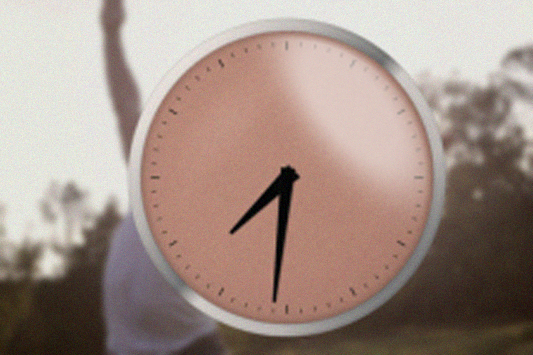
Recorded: 7.31
